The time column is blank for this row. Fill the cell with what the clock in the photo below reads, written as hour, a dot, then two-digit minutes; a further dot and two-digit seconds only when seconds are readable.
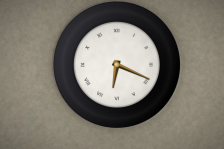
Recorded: 6.19
